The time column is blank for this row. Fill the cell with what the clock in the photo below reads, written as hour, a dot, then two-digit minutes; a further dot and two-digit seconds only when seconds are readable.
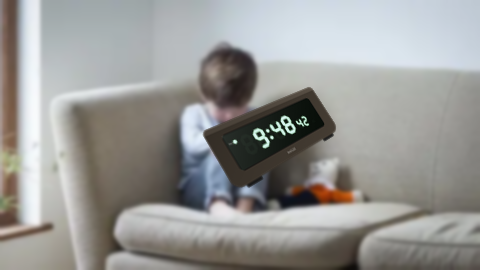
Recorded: 9.48.42
